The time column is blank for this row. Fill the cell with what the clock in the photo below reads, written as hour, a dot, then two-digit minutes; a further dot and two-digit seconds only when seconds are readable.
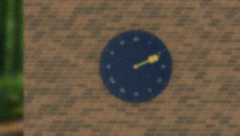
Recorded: 2.11
